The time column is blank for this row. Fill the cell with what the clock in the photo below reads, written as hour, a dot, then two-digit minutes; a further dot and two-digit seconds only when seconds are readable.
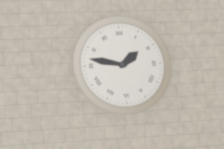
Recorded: 1.47
